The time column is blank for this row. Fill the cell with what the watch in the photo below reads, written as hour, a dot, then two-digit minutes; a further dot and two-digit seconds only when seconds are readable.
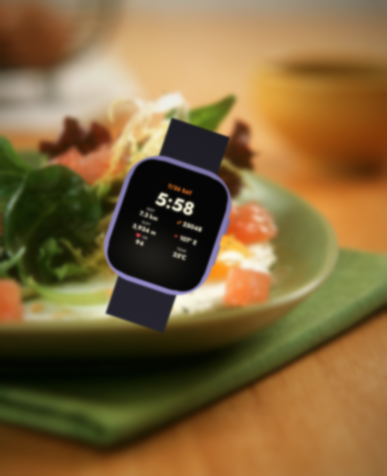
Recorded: 5.58
